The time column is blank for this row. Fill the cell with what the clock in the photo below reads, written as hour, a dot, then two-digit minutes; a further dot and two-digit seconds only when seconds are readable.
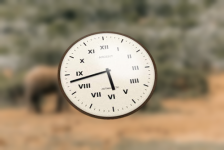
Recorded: 5.43
